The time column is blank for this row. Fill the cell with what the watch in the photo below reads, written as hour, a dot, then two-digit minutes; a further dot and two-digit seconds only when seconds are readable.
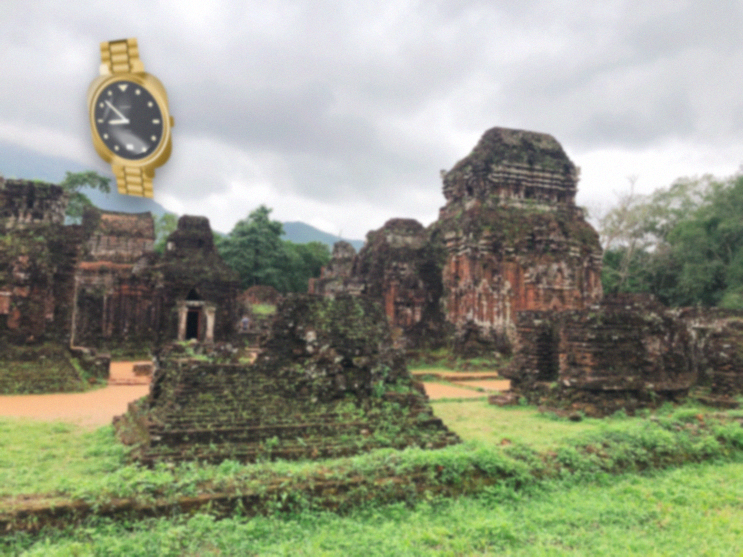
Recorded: 8.52
